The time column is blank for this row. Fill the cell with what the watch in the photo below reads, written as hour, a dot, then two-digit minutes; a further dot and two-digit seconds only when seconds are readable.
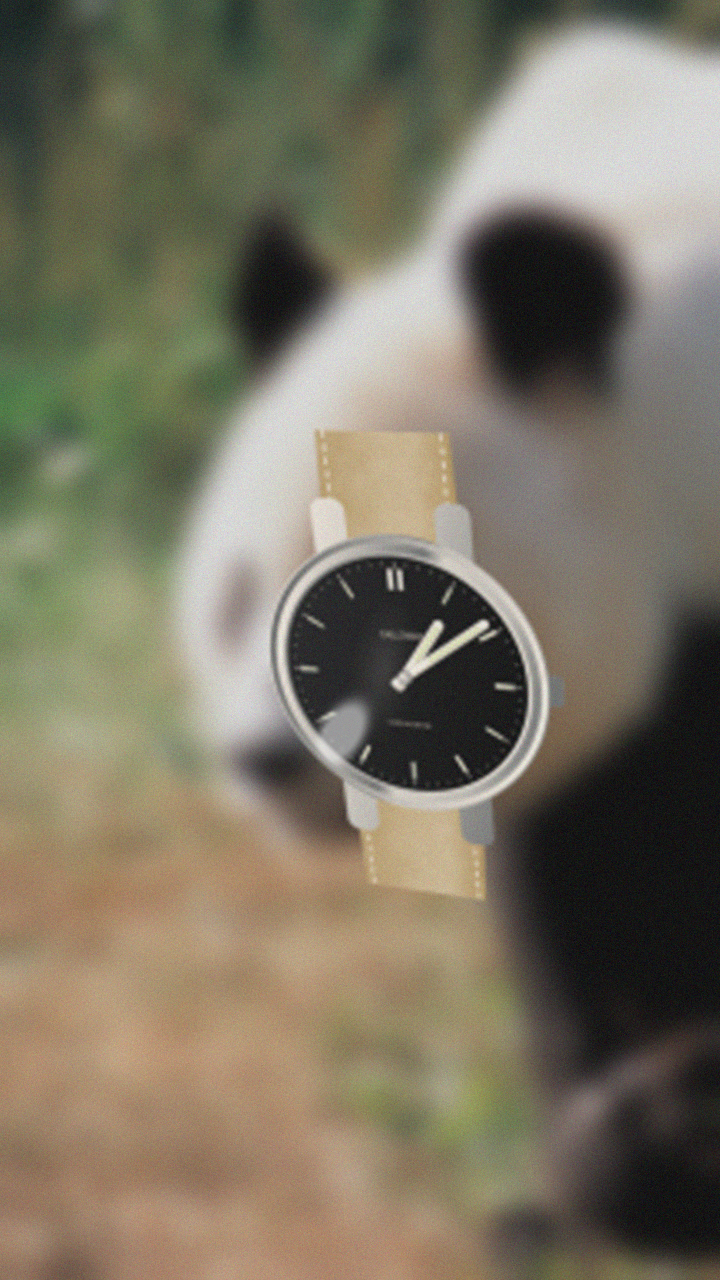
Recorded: 1.09
